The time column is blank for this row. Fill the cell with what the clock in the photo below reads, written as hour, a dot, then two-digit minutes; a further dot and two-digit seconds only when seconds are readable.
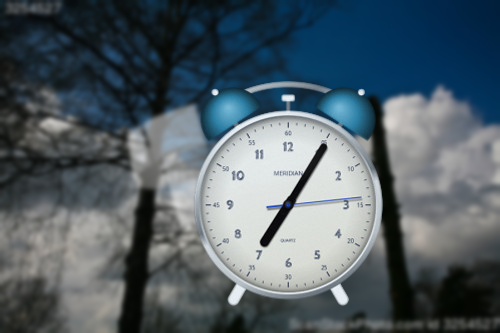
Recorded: 7.05.14
